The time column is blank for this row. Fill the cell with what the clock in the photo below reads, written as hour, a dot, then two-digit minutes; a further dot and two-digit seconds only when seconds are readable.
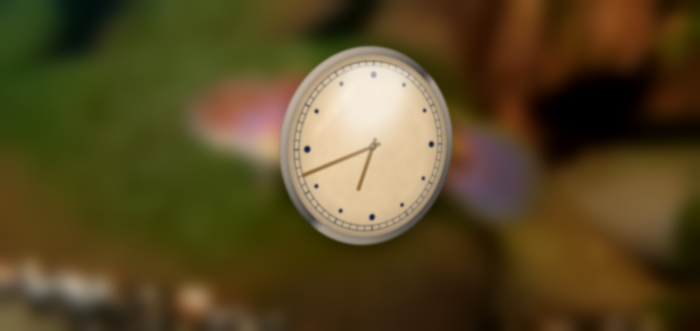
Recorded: 6.42
